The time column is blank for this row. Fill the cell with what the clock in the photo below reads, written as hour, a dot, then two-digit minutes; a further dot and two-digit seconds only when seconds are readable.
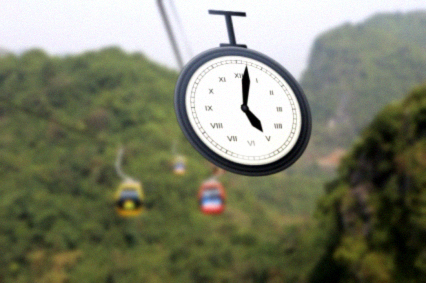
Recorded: 5.02
